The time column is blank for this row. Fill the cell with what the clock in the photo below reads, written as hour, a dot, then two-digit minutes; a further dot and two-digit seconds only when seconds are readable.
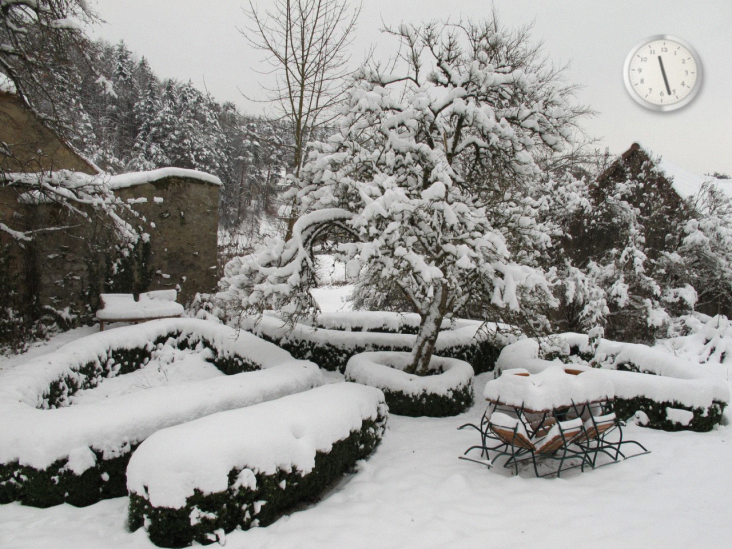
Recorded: 11.27
